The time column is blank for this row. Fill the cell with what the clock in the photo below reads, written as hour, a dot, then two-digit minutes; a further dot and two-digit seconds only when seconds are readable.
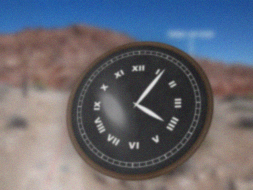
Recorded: 4.06
